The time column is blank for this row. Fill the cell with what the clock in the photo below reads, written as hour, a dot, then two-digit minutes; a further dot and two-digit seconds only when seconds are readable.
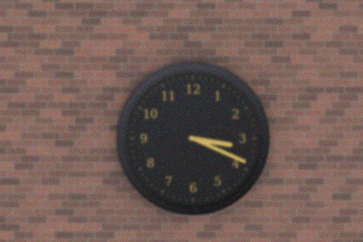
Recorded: 3.19
